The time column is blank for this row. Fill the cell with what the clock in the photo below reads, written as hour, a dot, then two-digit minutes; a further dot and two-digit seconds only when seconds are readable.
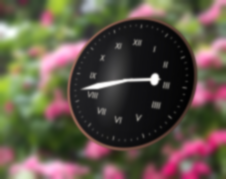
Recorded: 2.42
